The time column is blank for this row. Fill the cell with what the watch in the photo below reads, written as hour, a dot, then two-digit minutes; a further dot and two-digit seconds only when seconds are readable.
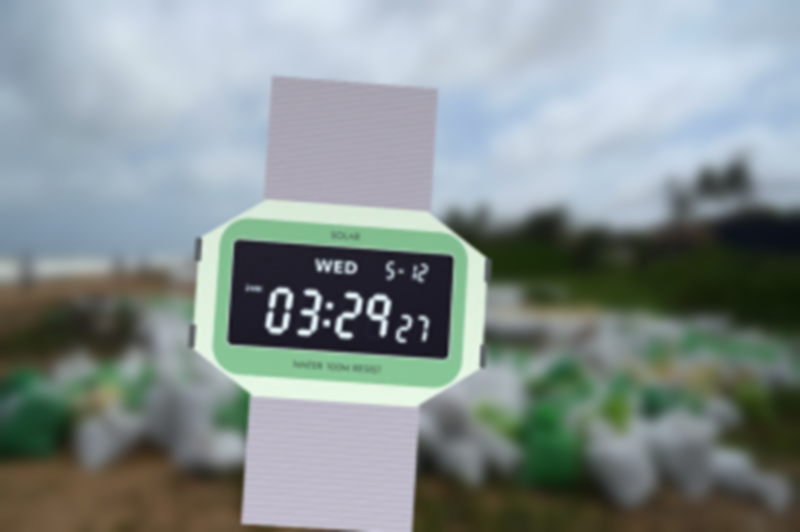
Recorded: 3.29.27
